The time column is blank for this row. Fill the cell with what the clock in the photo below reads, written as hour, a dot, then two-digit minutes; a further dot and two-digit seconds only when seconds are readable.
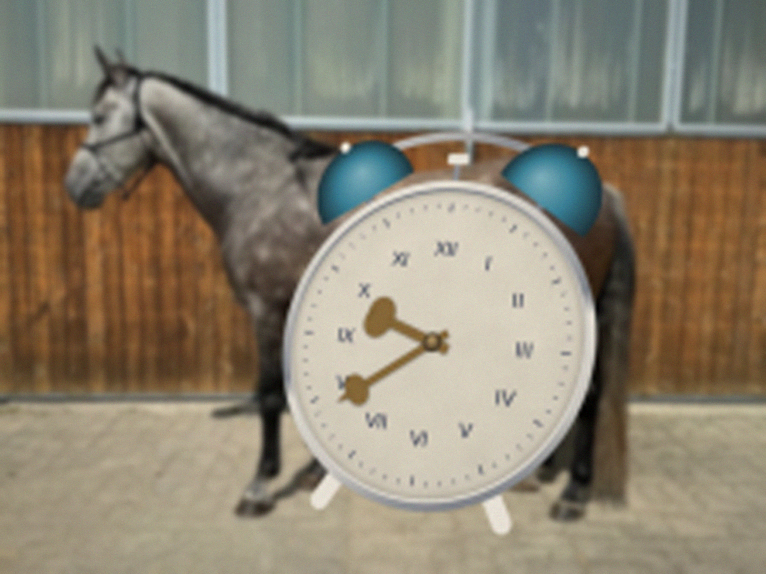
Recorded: 9.39
